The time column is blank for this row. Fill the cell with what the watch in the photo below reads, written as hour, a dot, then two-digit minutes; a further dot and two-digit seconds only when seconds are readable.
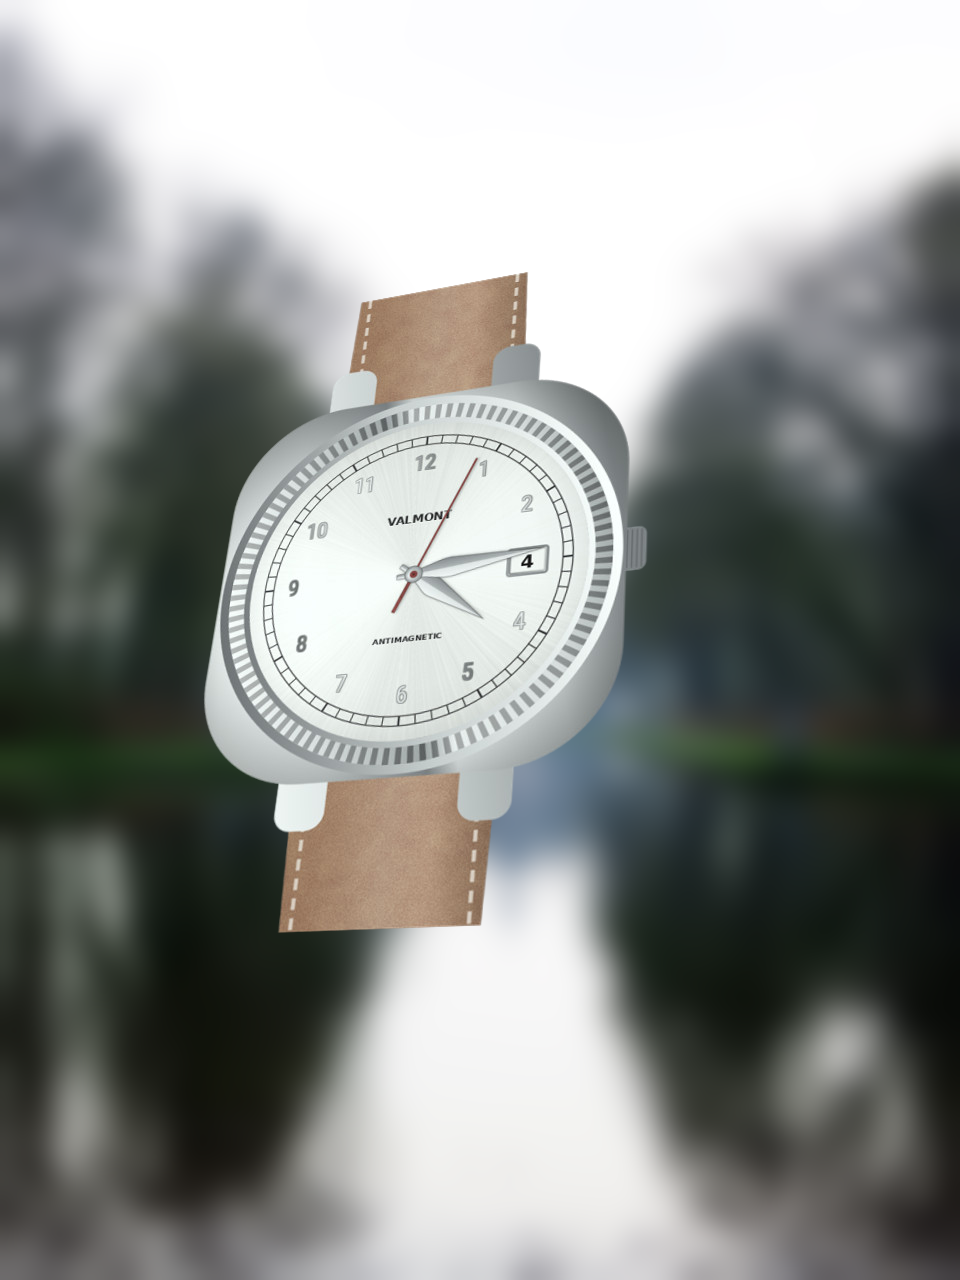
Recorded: 4.14.04
